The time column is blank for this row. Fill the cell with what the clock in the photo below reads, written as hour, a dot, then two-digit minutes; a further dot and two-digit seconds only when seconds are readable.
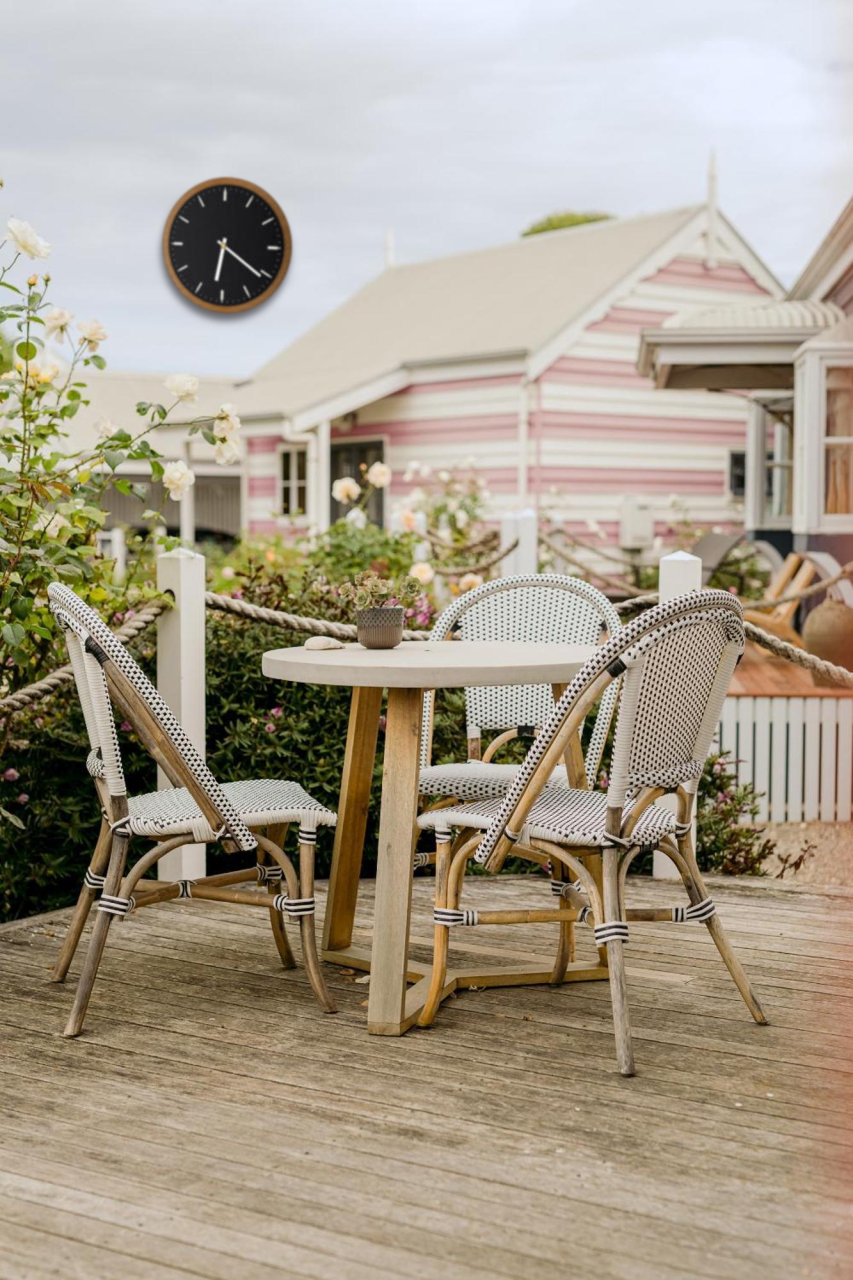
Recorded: 6.21
